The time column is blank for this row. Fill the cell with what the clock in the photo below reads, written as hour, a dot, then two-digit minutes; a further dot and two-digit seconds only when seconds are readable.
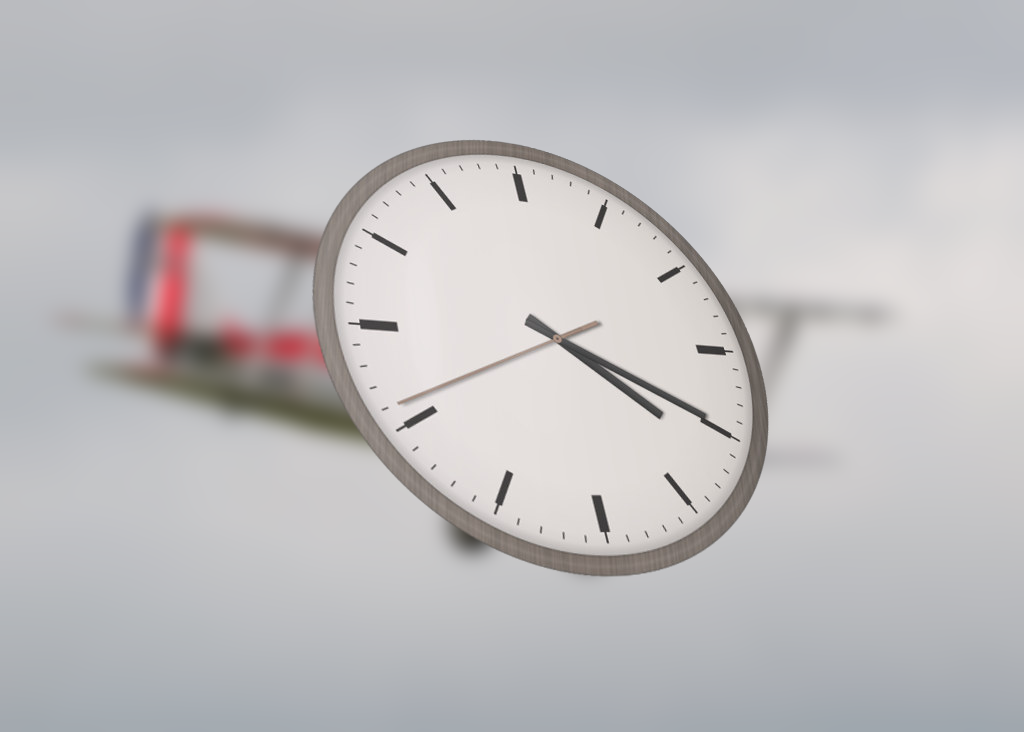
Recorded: 4.19.41
